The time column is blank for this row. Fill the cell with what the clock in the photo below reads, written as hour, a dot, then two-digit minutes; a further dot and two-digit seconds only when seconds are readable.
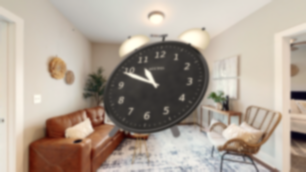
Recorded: 10.49
